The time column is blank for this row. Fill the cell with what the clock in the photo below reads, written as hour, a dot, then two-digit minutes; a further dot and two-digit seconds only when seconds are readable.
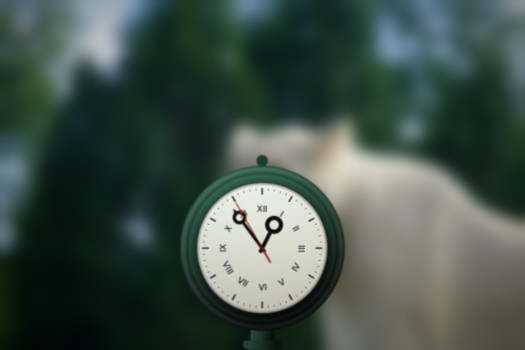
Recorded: 12.53.55
